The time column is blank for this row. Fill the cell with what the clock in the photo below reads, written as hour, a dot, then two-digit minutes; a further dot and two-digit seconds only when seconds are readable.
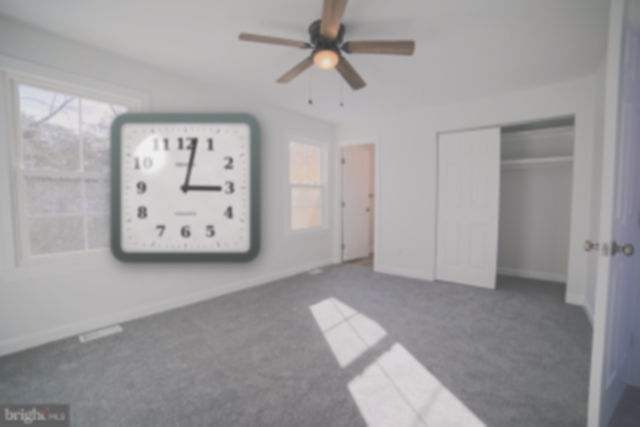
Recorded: 3.02
